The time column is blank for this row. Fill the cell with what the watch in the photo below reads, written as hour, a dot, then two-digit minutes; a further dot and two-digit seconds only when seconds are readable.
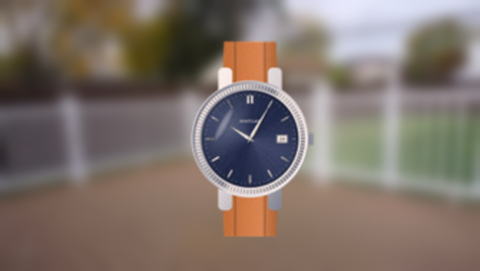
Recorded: 10.05
